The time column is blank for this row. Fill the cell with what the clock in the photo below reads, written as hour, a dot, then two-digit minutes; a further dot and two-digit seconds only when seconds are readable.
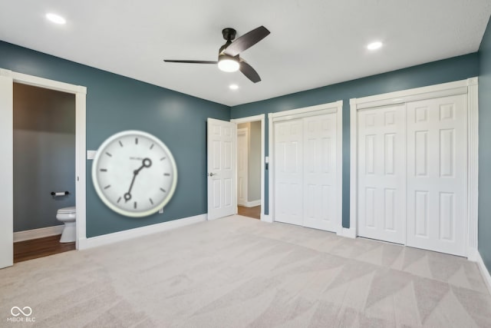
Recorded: 1.33
